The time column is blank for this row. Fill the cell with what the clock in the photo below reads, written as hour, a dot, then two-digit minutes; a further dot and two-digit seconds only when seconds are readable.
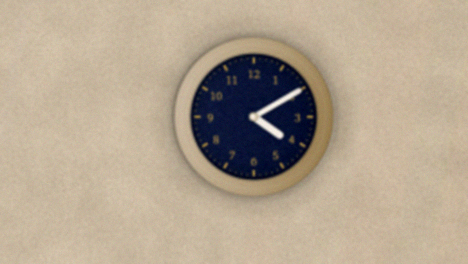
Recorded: 4.10
